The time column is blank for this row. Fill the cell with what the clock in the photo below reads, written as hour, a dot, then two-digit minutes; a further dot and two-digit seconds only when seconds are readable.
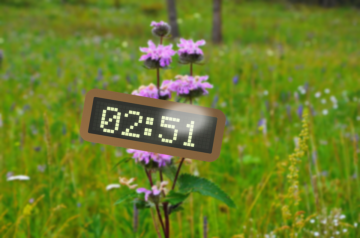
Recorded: 2.51
